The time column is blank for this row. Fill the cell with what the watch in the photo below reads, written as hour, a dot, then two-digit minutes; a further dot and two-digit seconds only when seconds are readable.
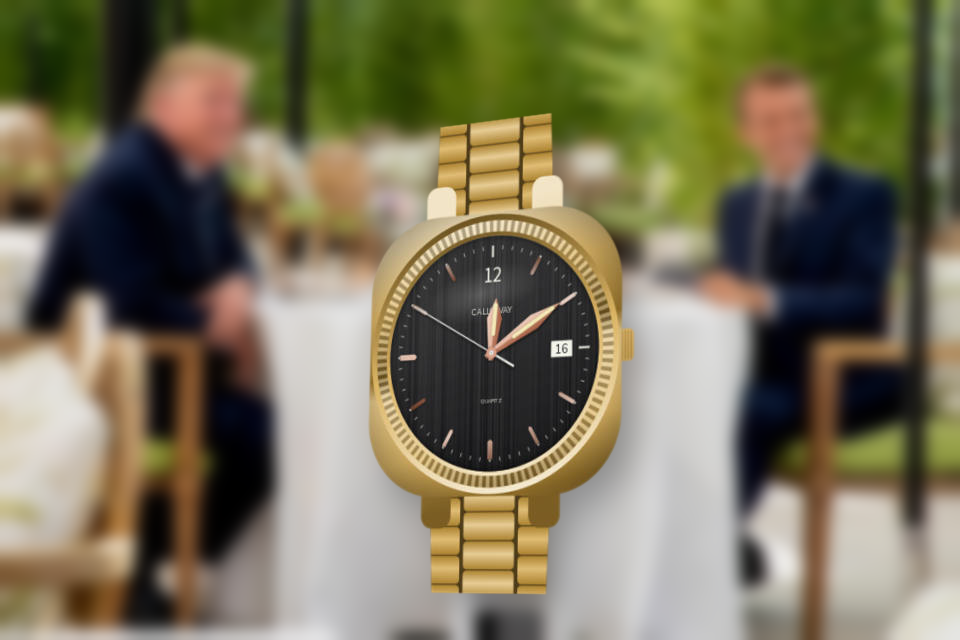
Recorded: 12.09.50
